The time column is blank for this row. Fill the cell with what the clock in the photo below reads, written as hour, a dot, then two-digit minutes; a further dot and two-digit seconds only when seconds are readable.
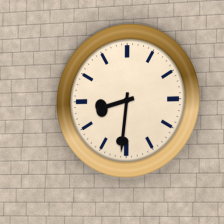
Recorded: 8.31
